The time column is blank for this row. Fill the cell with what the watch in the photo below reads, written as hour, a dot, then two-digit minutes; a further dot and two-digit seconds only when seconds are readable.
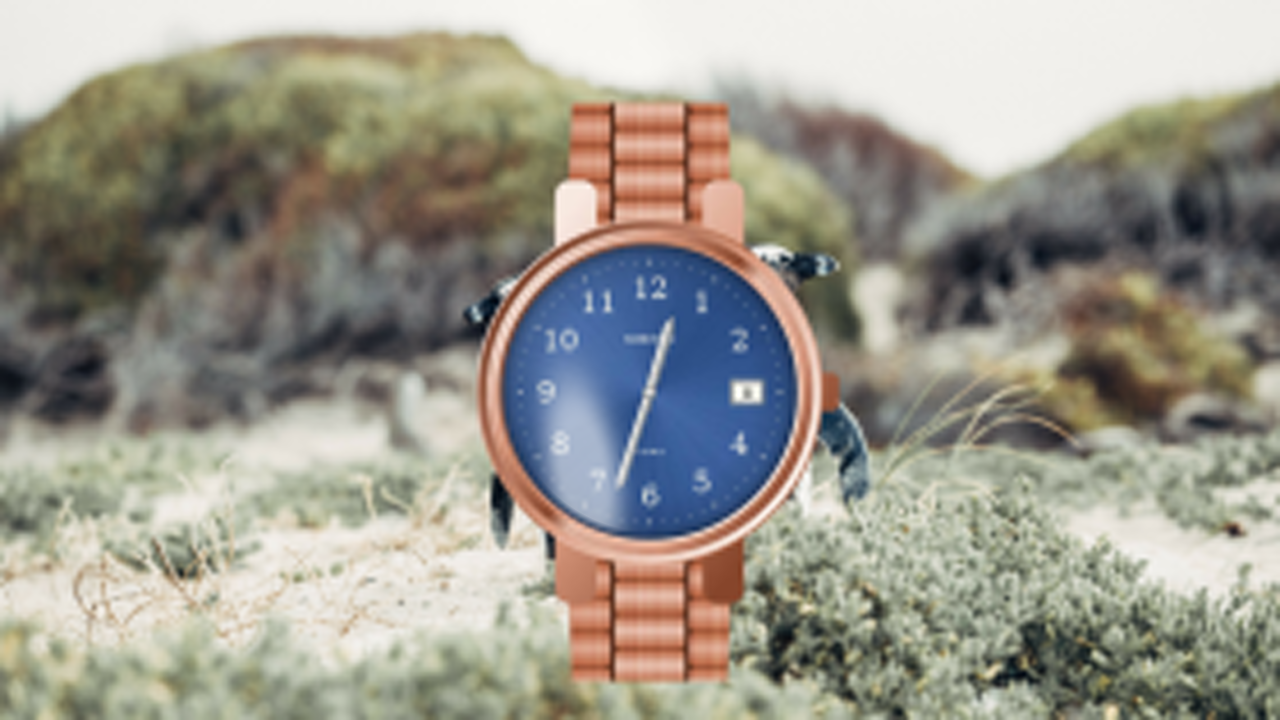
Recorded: 12.33
